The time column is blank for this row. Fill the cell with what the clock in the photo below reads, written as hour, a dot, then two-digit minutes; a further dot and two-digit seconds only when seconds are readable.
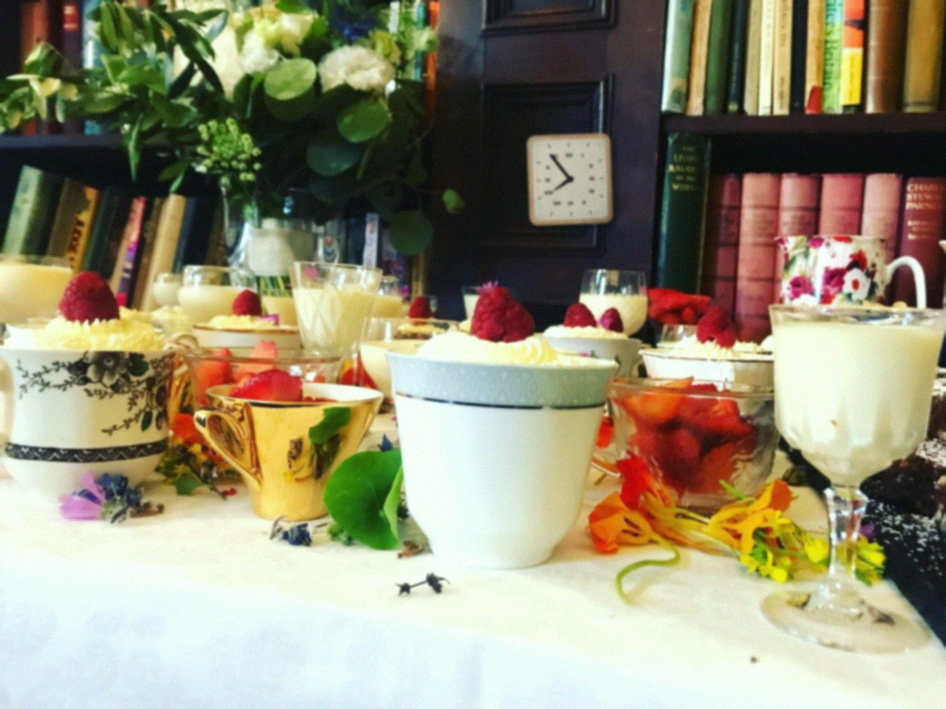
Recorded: 7.54
